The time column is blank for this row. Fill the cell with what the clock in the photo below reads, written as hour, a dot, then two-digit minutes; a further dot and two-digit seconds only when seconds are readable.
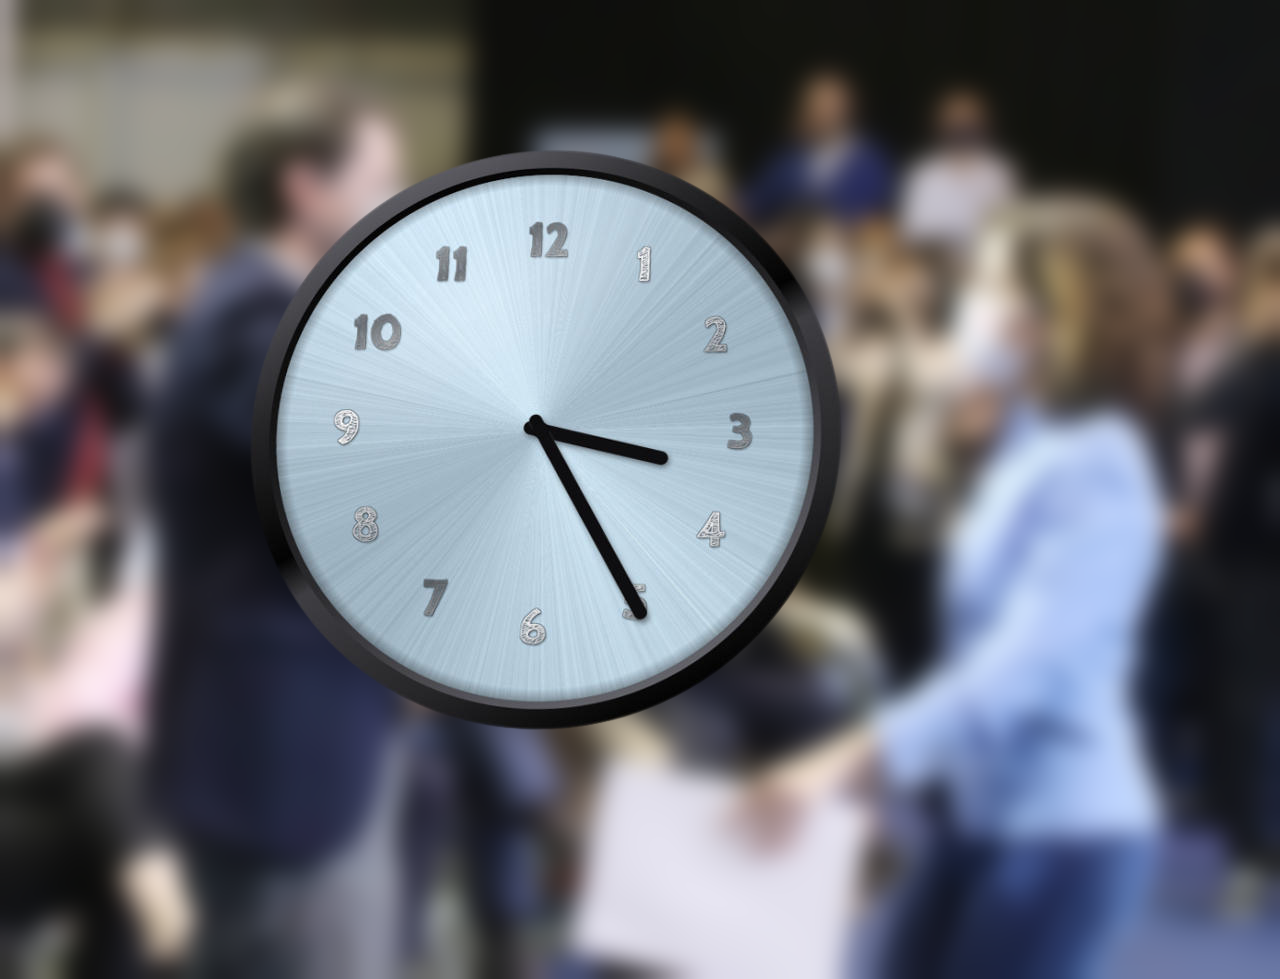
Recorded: 3.25
